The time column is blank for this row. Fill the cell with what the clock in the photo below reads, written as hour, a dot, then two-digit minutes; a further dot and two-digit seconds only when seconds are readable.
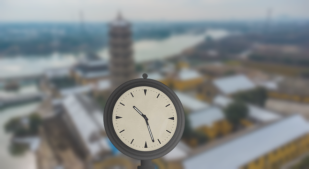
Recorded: 10.27
